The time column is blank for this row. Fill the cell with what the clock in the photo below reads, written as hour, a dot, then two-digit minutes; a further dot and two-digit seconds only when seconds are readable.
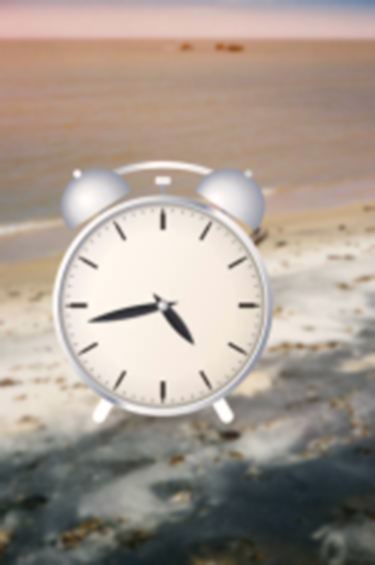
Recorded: 4.43
